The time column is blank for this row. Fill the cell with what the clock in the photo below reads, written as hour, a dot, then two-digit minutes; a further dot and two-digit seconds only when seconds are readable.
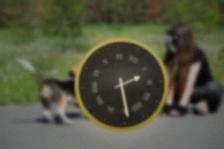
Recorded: 1.24
